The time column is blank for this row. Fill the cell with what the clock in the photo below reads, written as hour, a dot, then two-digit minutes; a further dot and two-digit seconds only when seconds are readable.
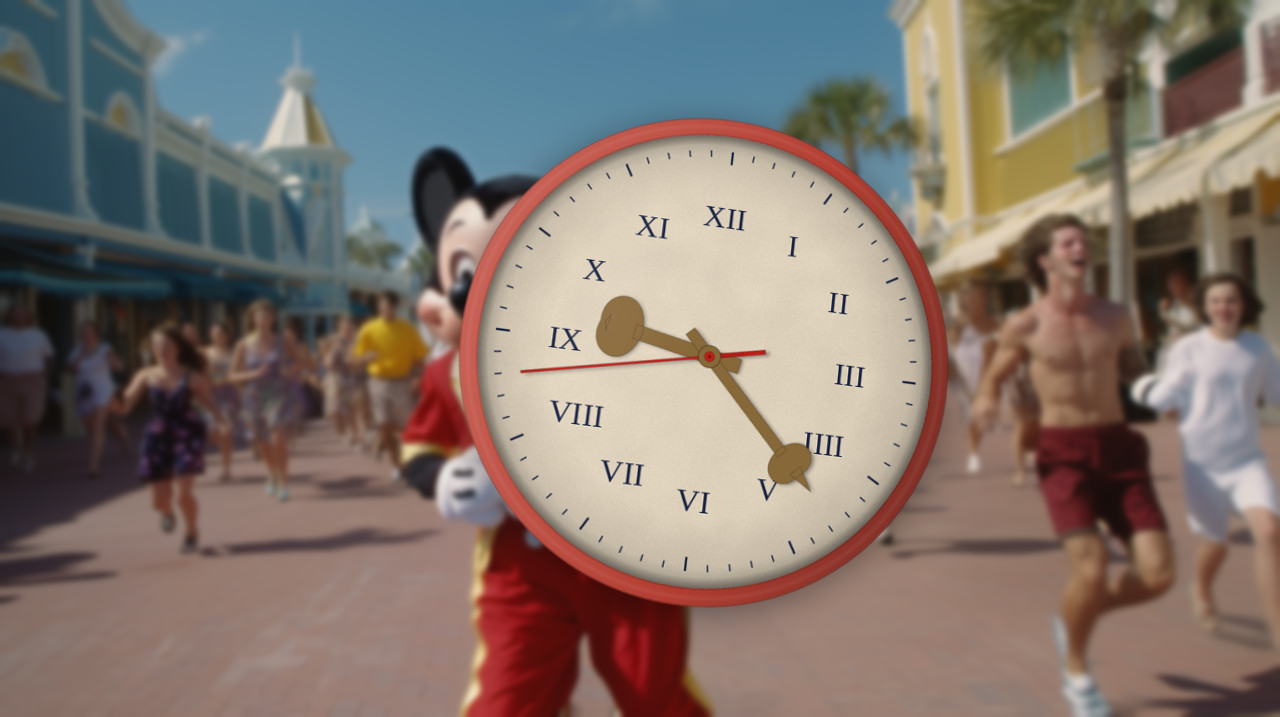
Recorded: 9.22.43
